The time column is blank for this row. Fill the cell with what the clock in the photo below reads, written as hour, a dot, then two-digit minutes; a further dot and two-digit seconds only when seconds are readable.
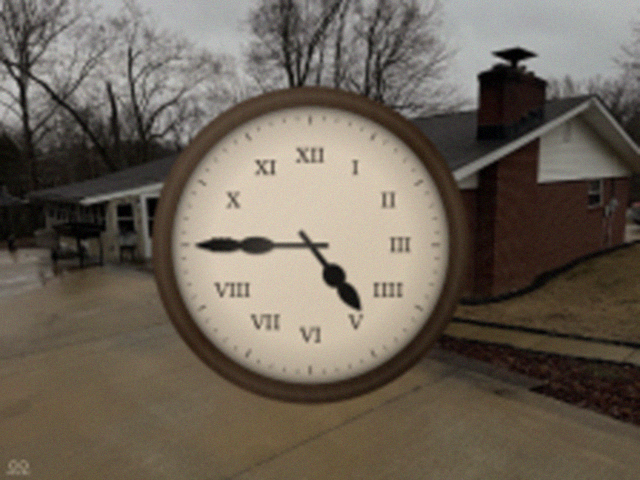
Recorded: 4.45
